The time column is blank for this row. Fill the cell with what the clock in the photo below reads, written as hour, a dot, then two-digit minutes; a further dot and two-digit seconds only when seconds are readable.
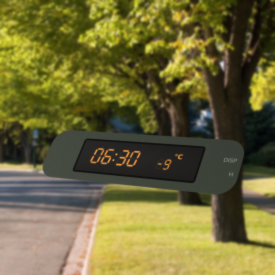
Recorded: 6.30
